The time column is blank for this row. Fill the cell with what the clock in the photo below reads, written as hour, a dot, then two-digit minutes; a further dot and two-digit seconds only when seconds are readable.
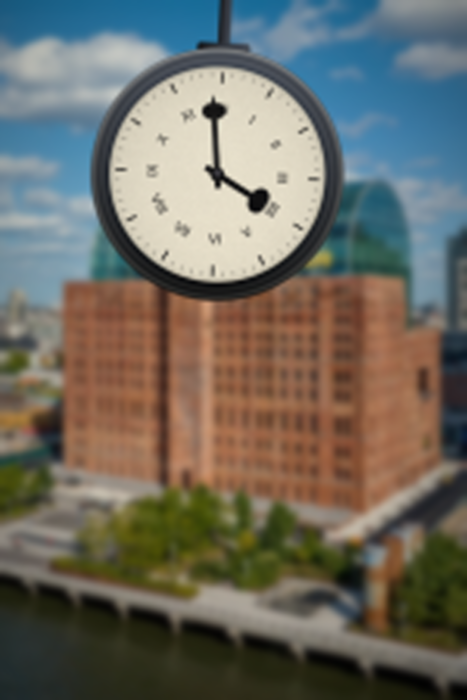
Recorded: 3.59
